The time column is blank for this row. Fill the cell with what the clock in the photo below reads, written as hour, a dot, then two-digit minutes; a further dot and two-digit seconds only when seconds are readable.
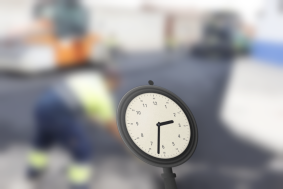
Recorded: 2.32
